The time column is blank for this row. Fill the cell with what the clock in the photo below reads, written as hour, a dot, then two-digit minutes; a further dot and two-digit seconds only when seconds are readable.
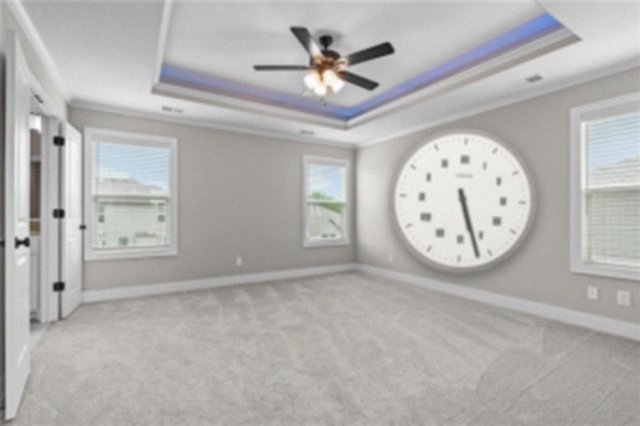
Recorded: 5.27
